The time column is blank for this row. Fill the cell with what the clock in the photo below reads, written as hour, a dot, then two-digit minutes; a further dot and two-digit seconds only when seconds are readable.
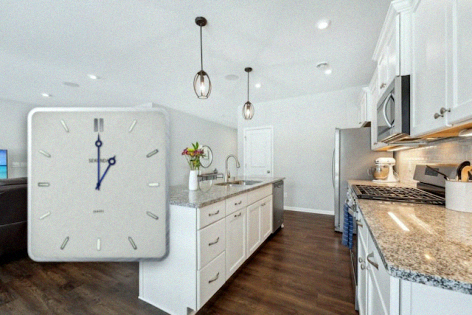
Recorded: 1.00
